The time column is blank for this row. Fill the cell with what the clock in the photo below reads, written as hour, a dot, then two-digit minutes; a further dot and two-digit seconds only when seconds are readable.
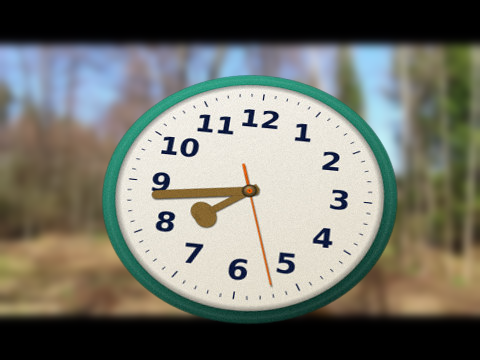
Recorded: 7.43.27
